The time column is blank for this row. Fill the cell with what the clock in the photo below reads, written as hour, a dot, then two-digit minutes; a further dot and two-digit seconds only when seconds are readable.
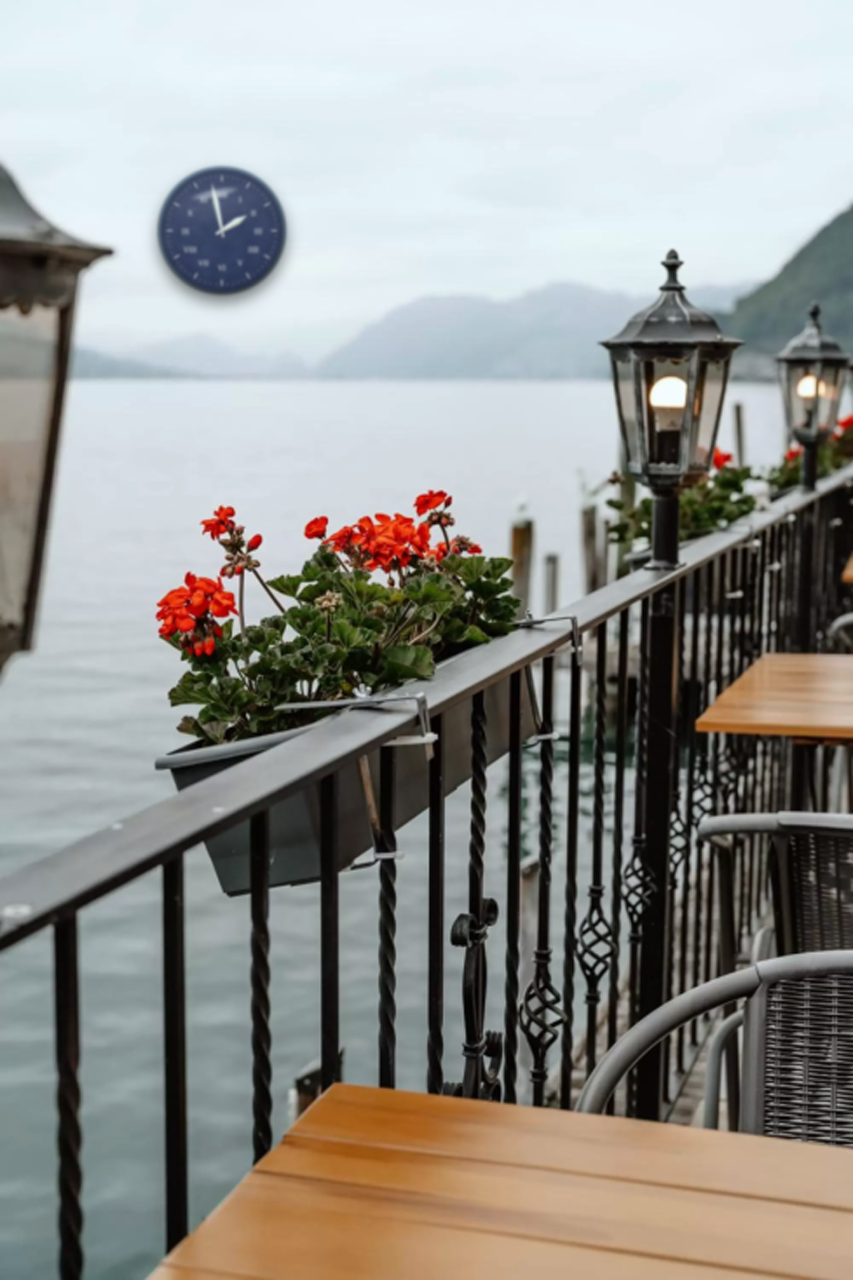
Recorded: 1.58
